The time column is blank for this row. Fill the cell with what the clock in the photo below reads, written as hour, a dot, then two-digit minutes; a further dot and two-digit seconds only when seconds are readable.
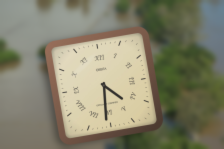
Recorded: 4.31
